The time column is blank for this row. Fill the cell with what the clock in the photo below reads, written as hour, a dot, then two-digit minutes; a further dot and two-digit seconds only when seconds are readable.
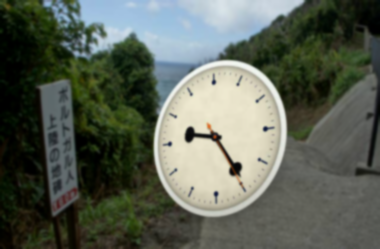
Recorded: 9.24.25
